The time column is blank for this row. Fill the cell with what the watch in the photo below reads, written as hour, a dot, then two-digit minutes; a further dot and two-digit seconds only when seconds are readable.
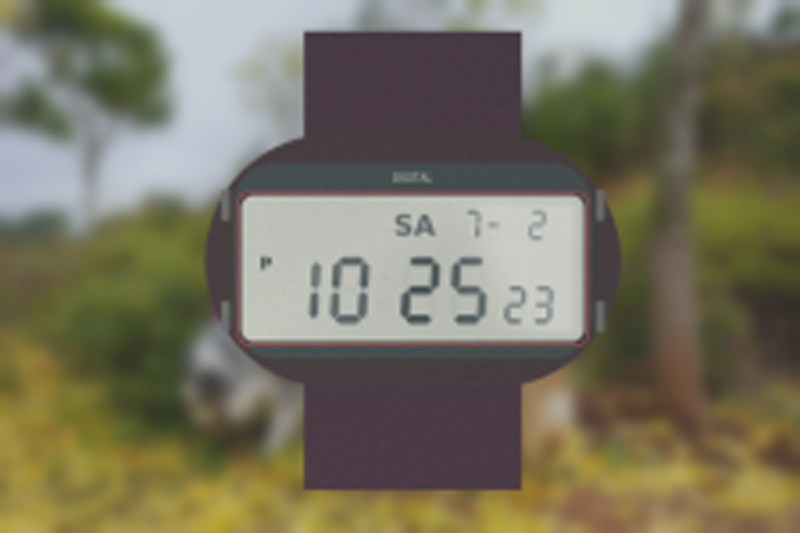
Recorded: 10.25.23
